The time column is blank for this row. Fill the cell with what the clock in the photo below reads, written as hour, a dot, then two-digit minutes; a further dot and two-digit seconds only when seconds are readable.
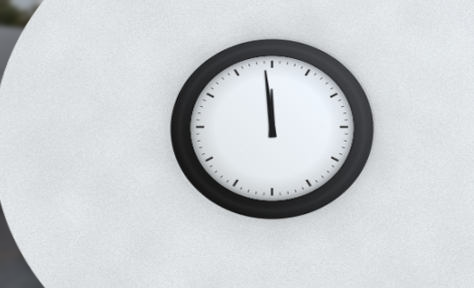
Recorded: 11.59
